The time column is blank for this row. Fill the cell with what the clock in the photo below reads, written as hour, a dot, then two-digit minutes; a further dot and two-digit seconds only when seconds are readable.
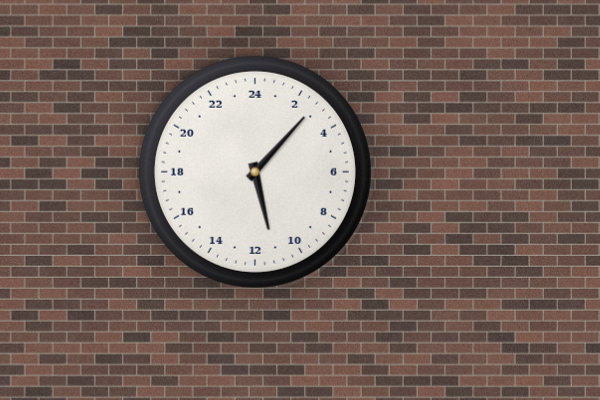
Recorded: 11.07
